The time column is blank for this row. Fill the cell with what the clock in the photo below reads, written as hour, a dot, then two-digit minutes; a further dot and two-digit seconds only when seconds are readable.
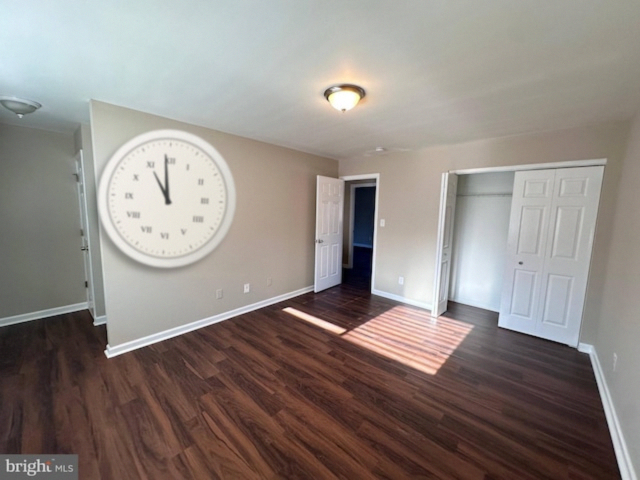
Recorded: 10.59
